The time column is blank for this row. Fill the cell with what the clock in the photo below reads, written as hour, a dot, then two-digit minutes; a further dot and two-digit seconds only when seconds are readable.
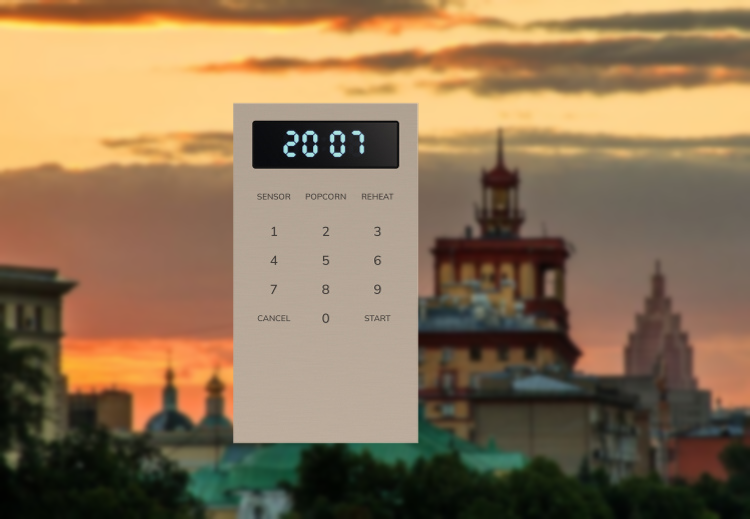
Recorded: 20.07
